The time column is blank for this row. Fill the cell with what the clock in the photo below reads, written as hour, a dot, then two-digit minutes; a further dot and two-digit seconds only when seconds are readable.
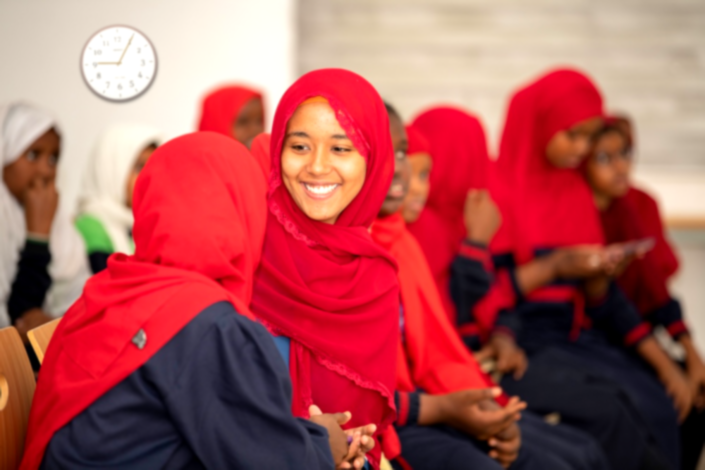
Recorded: 9.05
